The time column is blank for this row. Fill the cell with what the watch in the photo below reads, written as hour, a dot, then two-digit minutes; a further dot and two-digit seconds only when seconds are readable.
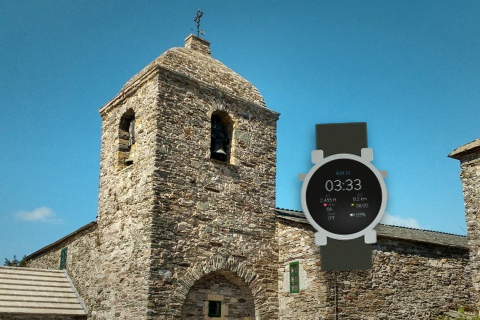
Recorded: 3.33
